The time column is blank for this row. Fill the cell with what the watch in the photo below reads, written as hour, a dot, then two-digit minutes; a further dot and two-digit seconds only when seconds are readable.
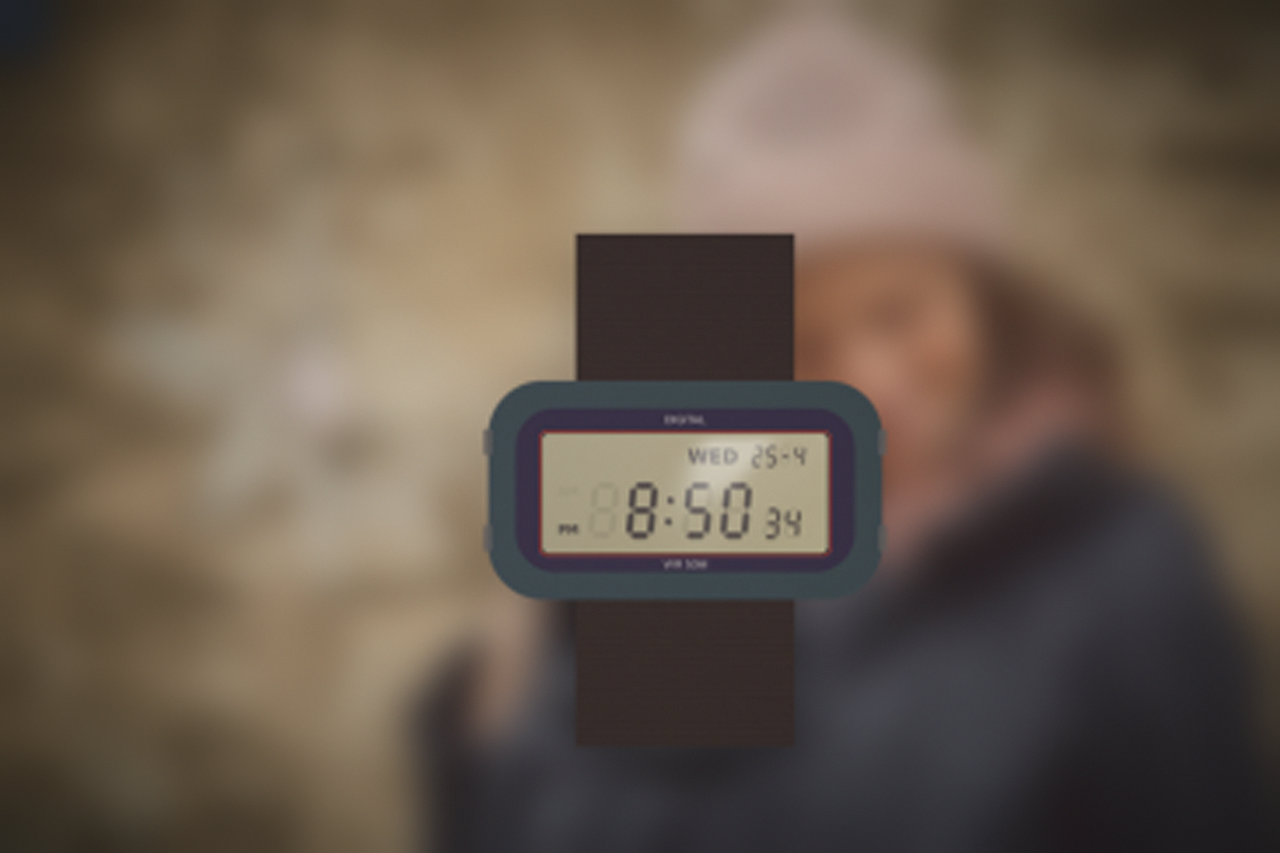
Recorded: 8.50.34
